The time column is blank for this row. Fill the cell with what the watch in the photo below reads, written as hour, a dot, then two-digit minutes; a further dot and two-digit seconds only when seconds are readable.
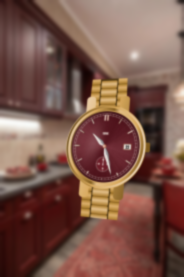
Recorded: 10.27
